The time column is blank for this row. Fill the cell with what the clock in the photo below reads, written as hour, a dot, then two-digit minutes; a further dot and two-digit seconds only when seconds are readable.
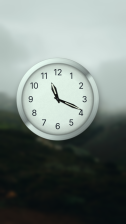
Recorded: 11.19
